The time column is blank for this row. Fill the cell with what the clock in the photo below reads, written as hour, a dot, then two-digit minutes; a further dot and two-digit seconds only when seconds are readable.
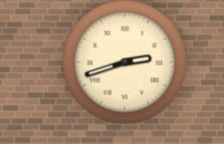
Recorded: 2.42
